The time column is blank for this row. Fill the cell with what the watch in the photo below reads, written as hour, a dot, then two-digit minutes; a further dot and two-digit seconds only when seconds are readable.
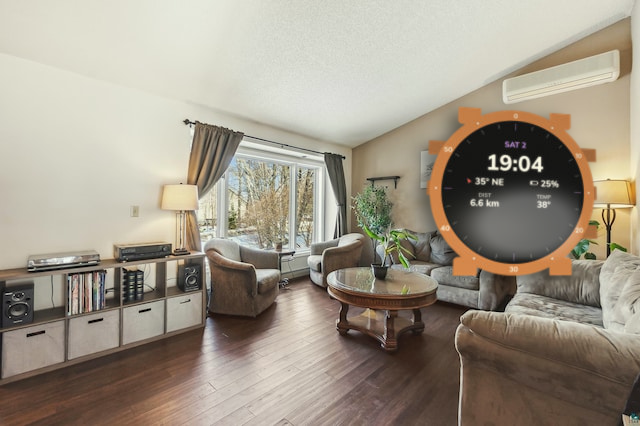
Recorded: 19.04
